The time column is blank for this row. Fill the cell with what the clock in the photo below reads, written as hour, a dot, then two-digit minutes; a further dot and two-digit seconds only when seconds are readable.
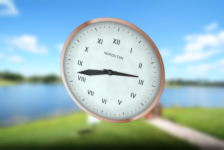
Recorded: 2.42
